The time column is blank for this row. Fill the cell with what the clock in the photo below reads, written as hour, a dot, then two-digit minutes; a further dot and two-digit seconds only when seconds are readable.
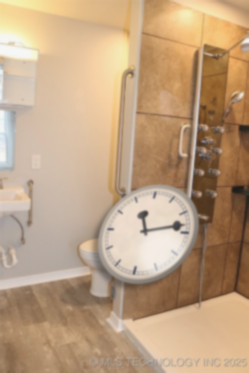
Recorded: 11.13
